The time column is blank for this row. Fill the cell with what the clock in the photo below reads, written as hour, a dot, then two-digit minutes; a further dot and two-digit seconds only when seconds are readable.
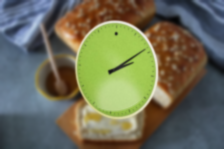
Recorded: 2.09
